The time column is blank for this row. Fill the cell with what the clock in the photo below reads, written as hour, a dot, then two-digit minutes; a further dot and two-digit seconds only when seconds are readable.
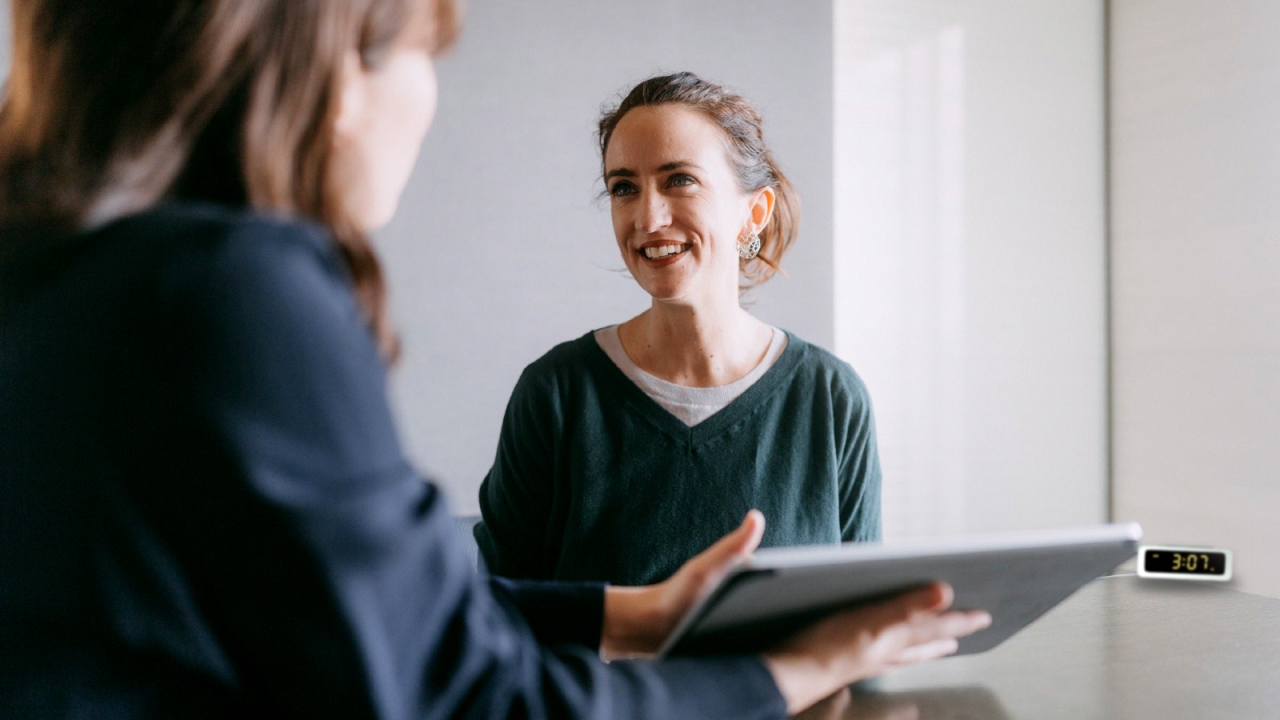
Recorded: 3.07
